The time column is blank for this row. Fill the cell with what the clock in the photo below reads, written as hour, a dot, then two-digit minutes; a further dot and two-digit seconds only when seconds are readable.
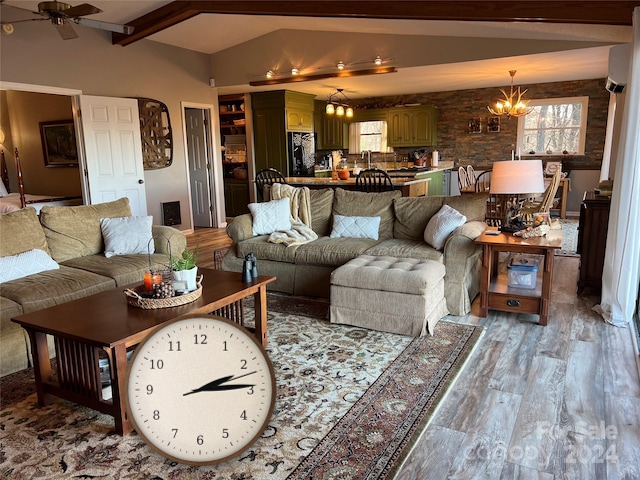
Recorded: 2.14.12
